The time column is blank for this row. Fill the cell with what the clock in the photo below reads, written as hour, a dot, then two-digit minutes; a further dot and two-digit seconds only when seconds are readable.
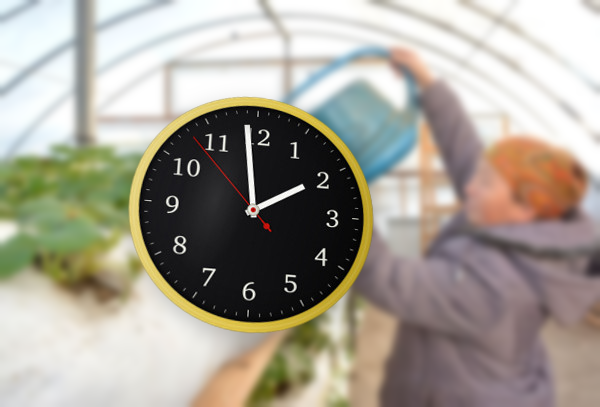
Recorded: 1.58.53
